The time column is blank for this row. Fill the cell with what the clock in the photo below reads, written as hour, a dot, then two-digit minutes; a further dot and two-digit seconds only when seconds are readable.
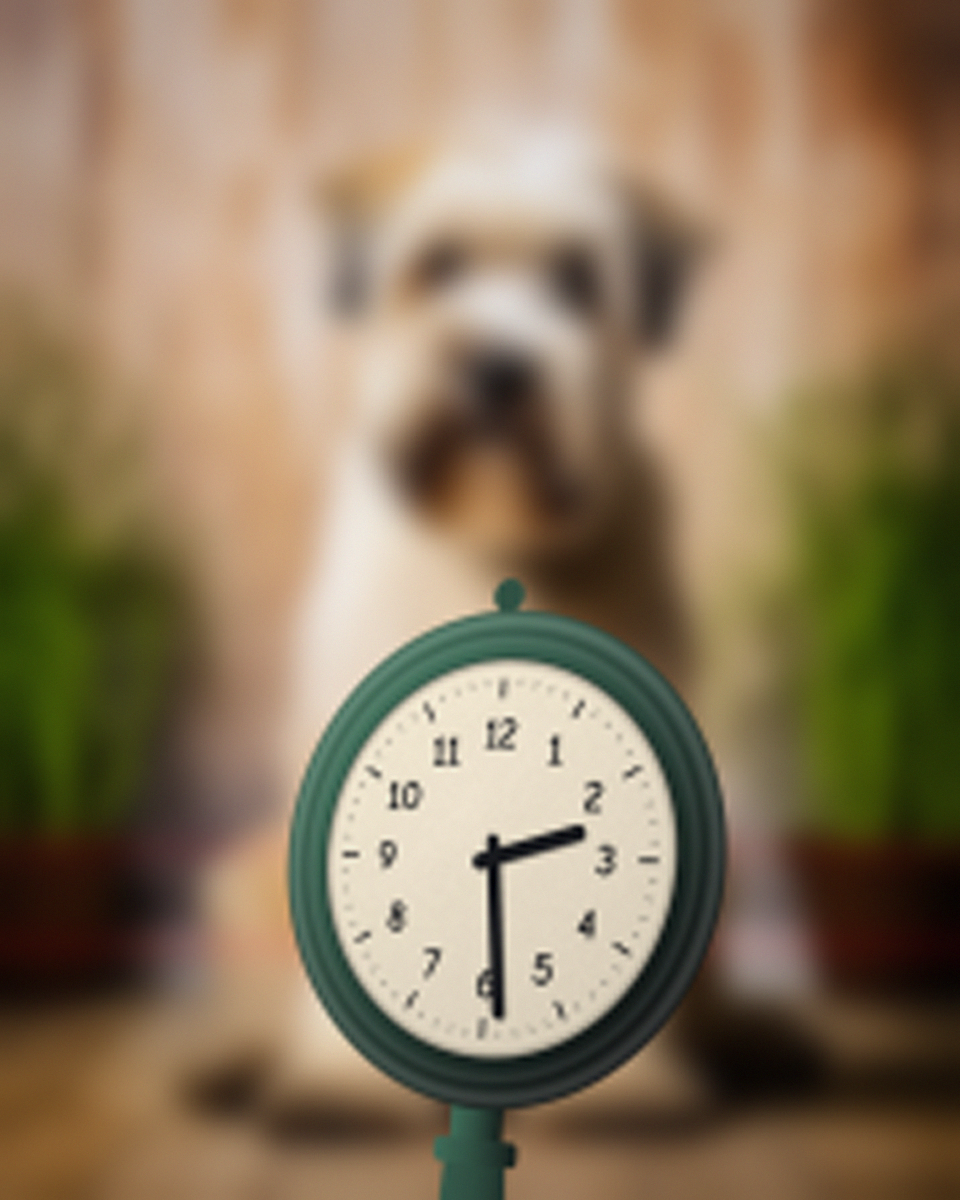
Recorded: 2.29
